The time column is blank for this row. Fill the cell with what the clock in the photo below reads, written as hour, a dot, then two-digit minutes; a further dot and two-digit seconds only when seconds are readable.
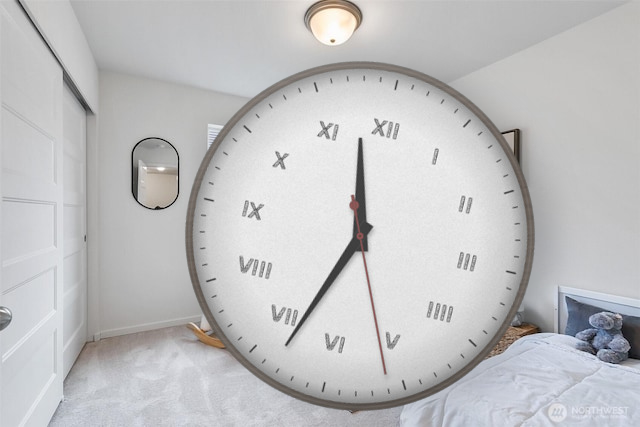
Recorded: 11.33.26
